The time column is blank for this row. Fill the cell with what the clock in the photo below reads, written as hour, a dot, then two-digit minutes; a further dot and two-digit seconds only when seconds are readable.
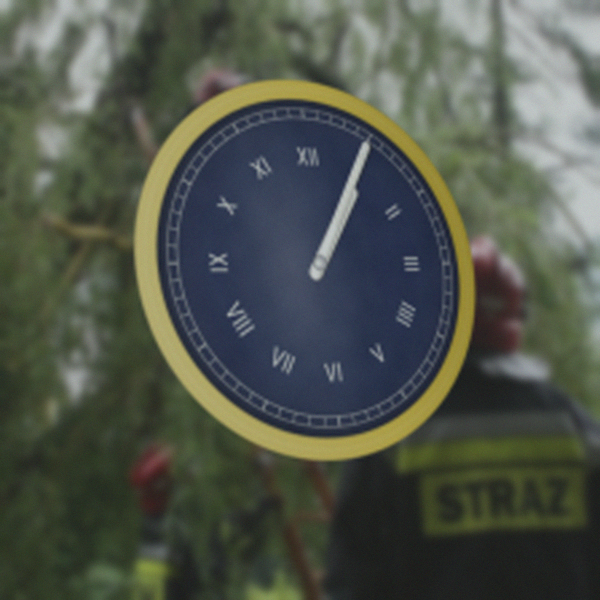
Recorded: 1.05
